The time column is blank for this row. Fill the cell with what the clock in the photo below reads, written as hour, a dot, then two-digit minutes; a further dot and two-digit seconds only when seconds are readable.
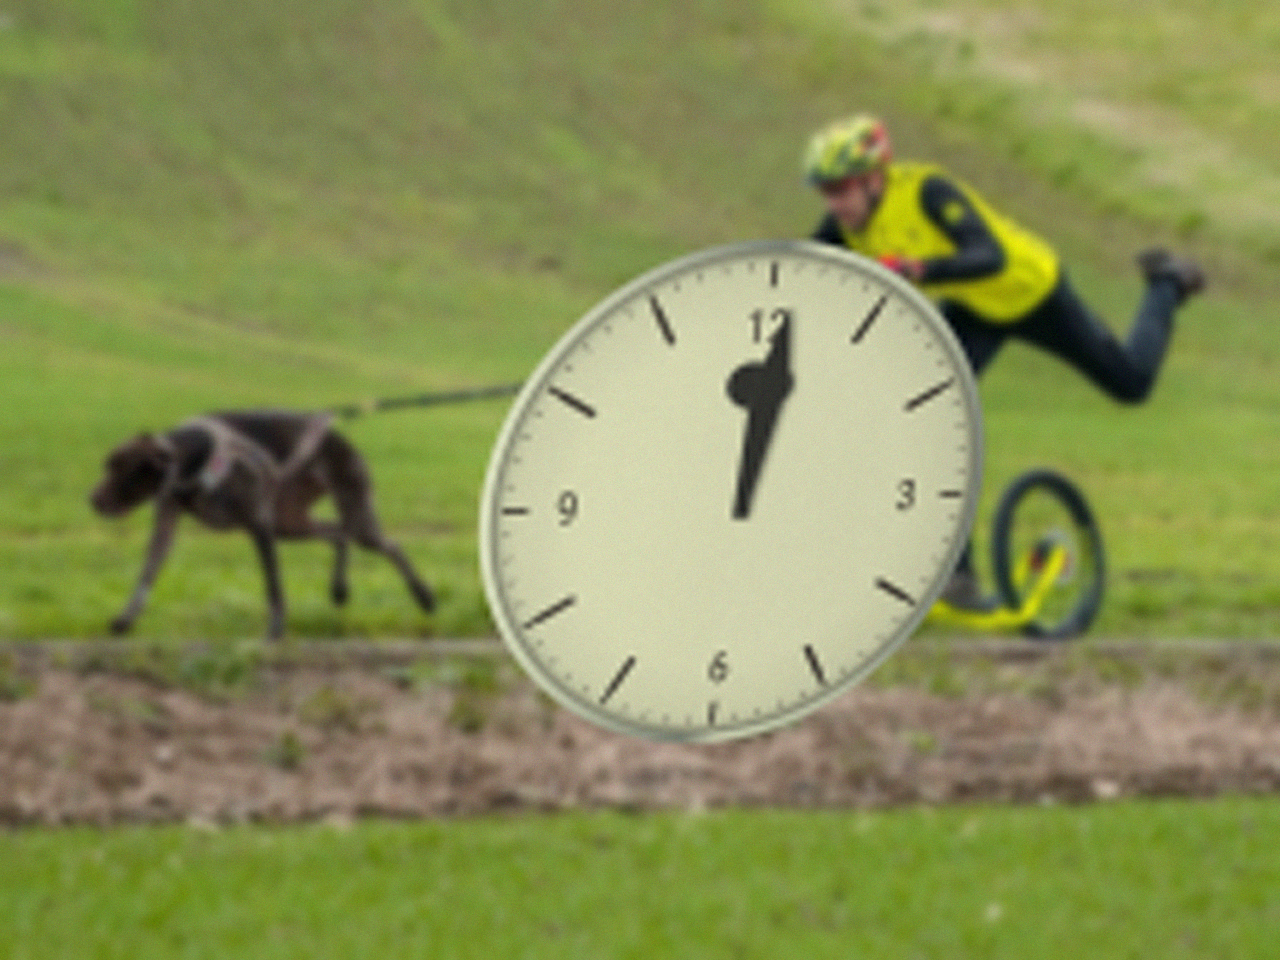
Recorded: 12.01
